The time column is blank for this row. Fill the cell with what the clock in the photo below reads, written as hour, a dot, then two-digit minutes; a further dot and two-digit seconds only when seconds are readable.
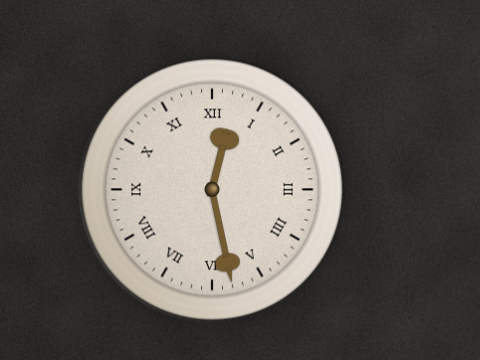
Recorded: 12.28
